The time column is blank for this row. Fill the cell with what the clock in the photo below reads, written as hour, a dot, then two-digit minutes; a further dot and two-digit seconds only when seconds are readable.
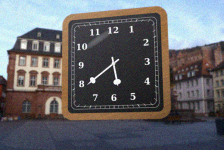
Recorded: 5.39
